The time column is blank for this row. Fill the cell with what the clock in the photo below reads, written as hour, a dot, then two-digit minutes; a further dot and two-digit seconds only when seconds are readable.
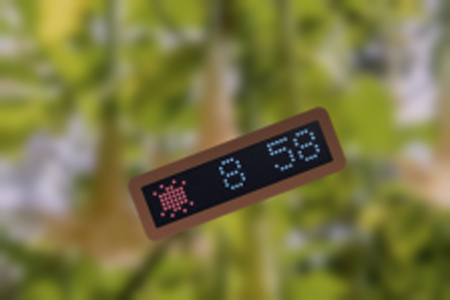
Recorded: 8.58
